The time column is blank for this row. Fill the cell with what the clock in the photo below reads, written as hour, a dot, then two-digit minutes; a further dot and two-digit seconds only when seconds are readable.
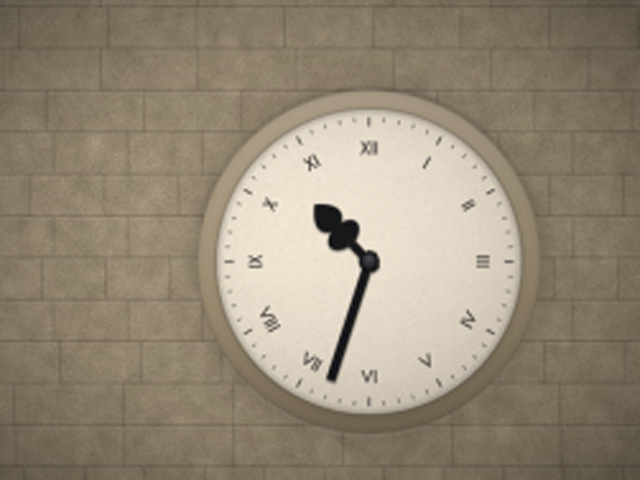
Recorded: 10.33
